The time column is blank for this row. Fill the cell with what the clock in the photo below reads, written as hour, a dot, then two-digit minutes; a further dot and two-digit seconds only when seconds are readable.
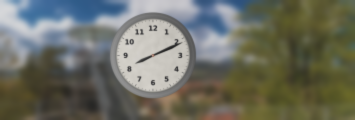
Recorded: 8.11
